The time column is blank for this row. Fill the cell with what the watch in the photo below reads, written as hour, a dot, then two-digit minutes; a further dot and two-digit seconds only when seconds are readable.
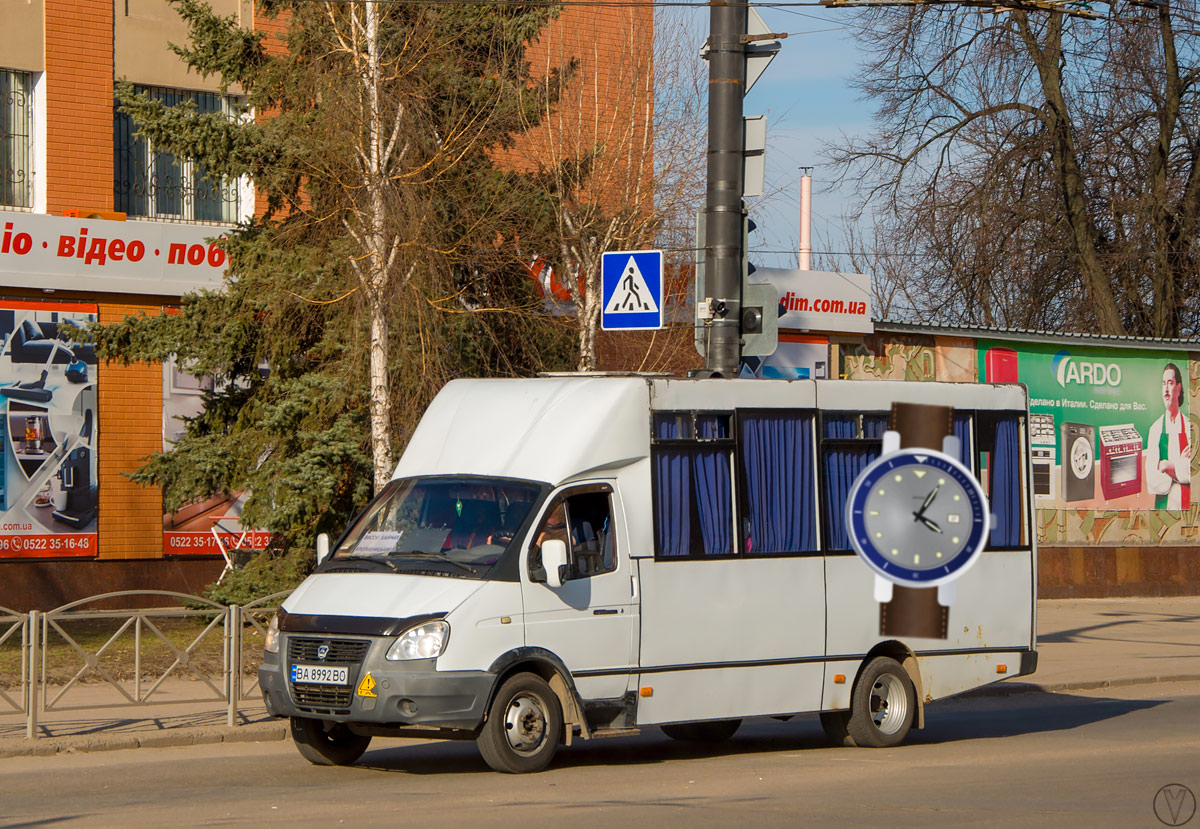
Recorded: 4.05
